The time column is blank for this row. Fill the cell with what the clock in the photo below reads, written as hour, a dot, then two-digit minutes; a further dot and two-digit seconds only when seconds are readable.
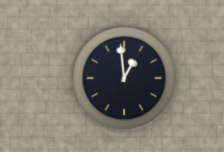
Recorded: 12.59
